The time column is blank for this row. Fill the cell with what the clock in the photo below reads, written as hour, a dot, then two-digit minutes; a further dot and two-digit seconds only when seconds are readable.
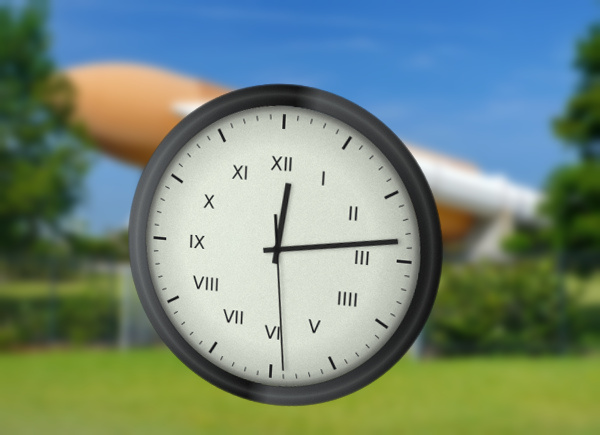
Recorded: 12.13.29
